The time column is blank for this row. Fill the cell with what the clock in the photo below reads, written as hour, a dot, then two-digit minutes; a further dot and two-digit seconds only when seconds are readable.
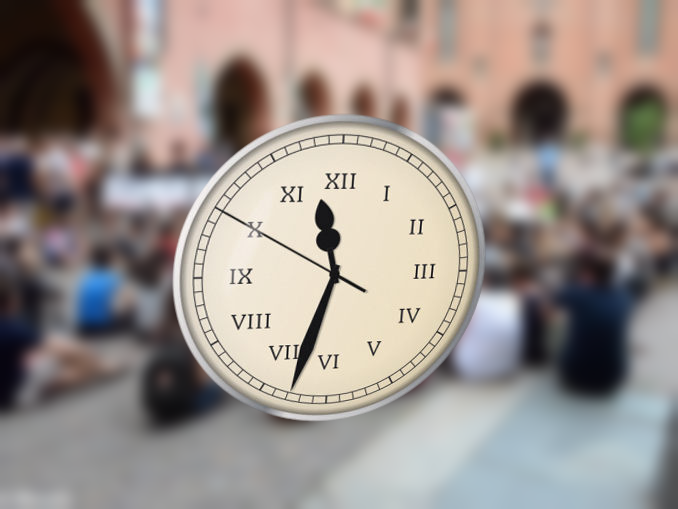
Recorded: 11.32.50
